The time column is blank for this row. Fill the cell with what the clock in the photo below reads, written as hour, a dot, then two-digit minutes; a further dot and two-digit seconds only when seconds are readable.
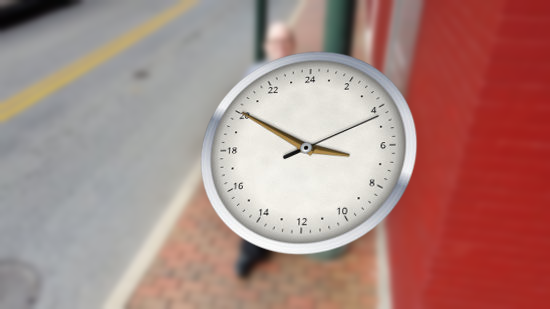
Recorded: 6.50.11
